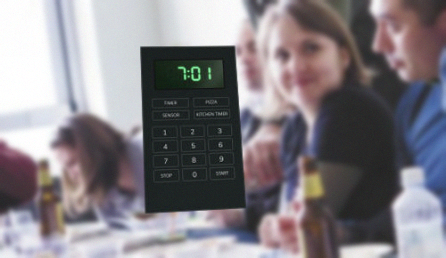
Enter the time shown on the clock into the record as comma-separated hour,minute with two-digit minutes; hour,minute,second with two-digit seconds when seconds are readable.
7,01
